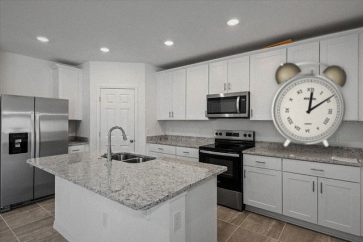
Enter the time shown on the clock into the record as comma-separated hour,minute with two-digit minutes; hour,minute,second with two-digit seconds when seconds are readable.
12,09
